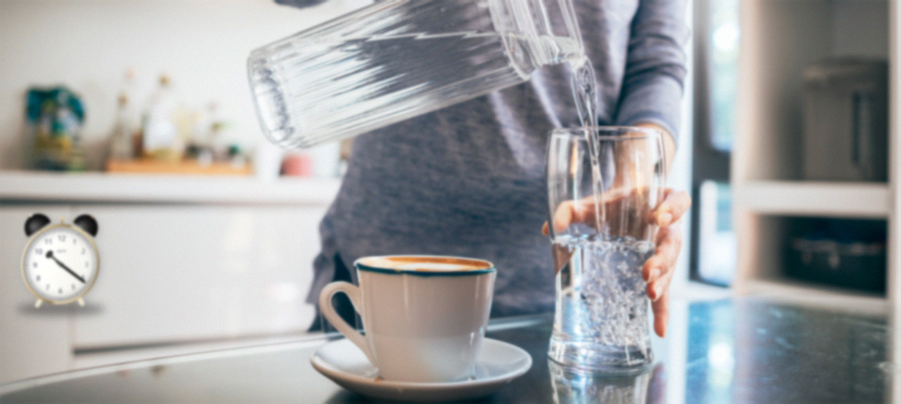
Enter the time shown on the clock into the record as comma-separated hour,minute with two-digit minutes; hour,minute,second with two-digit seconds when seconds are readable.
10,21
